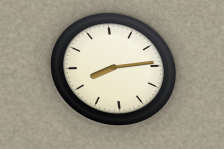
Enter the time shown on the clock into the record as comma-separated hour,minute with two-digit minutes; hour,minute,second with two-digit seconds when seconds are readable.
8,14
